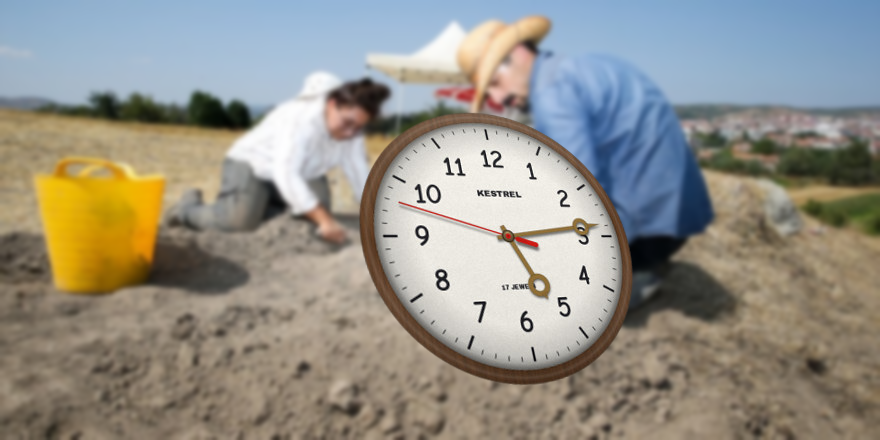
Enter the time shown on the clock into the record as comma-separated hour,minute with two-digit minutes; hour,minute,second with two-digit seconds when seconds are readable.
5,13,48
